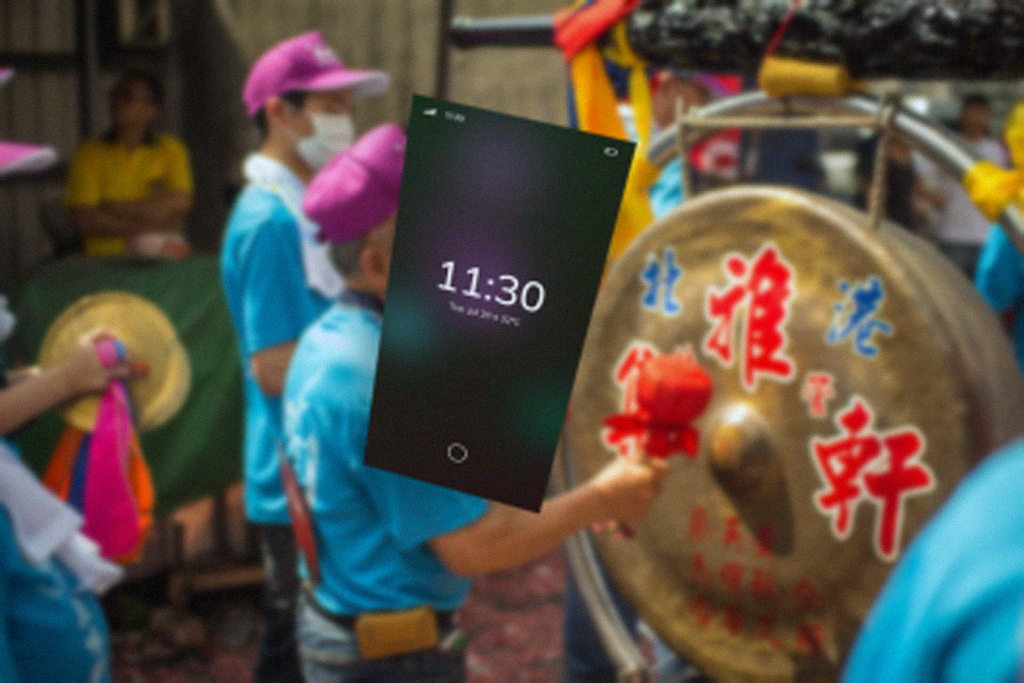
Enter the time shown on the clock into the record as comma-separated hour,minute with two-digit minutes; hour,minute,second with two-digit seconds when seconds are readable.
11,30
